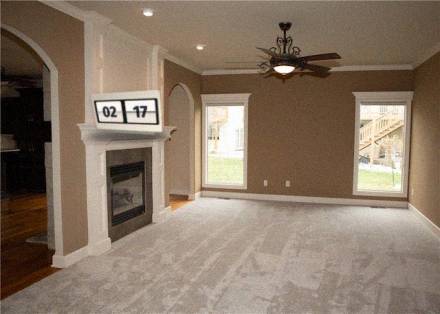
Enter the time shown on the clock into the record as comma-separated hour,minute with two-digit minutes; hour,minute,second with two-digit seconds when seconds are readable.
2,17
